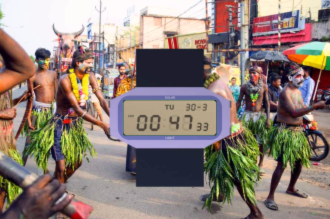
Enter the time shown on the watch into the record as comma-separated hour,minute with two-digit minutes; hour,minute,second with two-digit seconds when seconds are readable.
0,47
